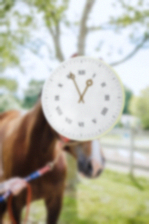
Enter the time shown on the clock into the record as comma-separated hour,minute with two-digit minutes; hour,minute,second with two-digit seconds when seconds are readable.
12,56
